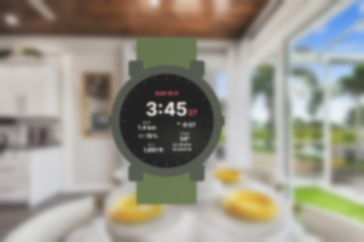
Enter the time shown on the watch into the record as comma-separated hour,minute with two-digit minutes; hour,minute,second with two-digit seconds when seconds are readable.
3,45
